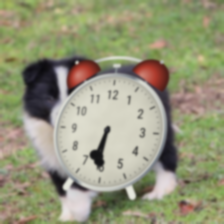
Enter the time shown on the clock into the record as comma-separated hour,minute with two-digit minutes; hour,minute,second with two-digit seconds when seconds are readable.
6,31
